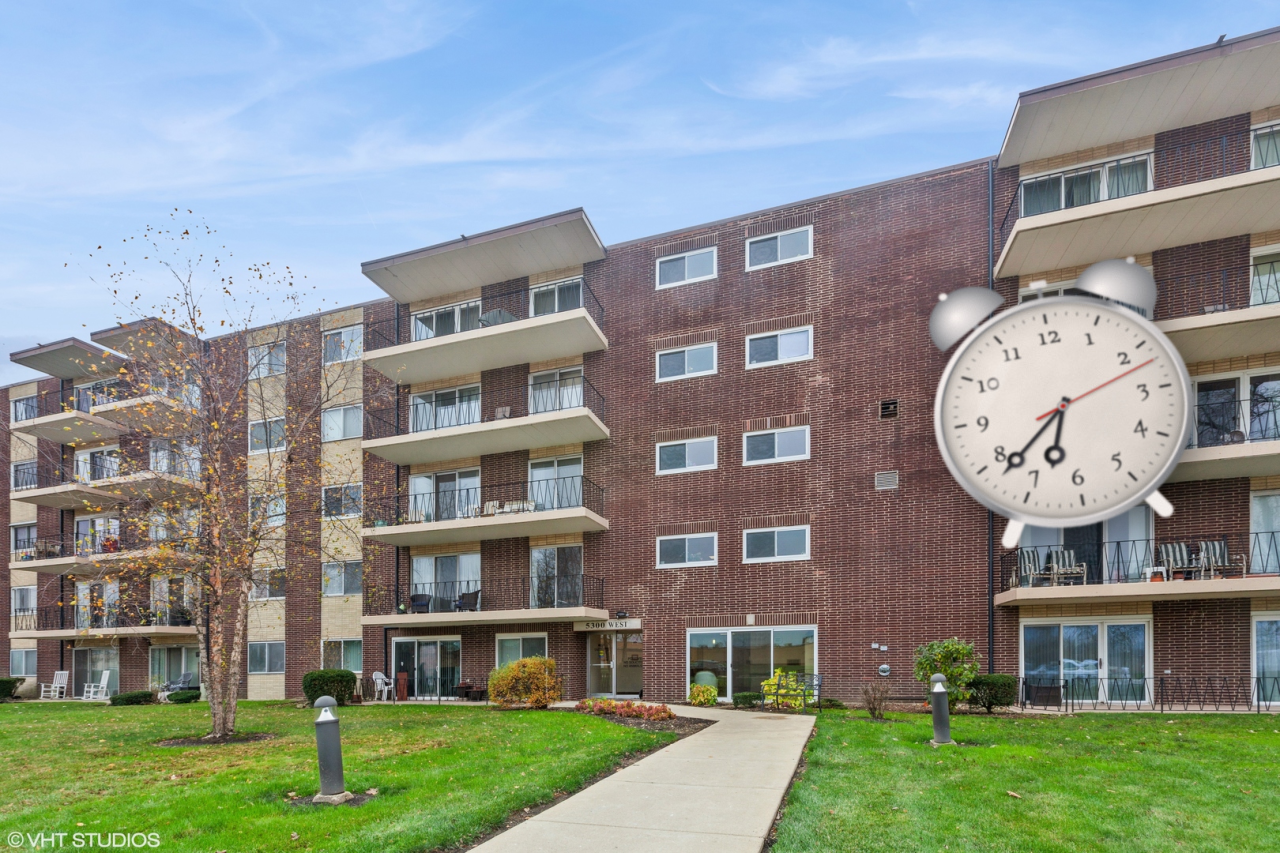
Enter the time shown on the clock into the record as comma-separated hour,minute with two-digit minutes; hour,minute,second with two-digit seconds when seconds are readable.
6,38,12
